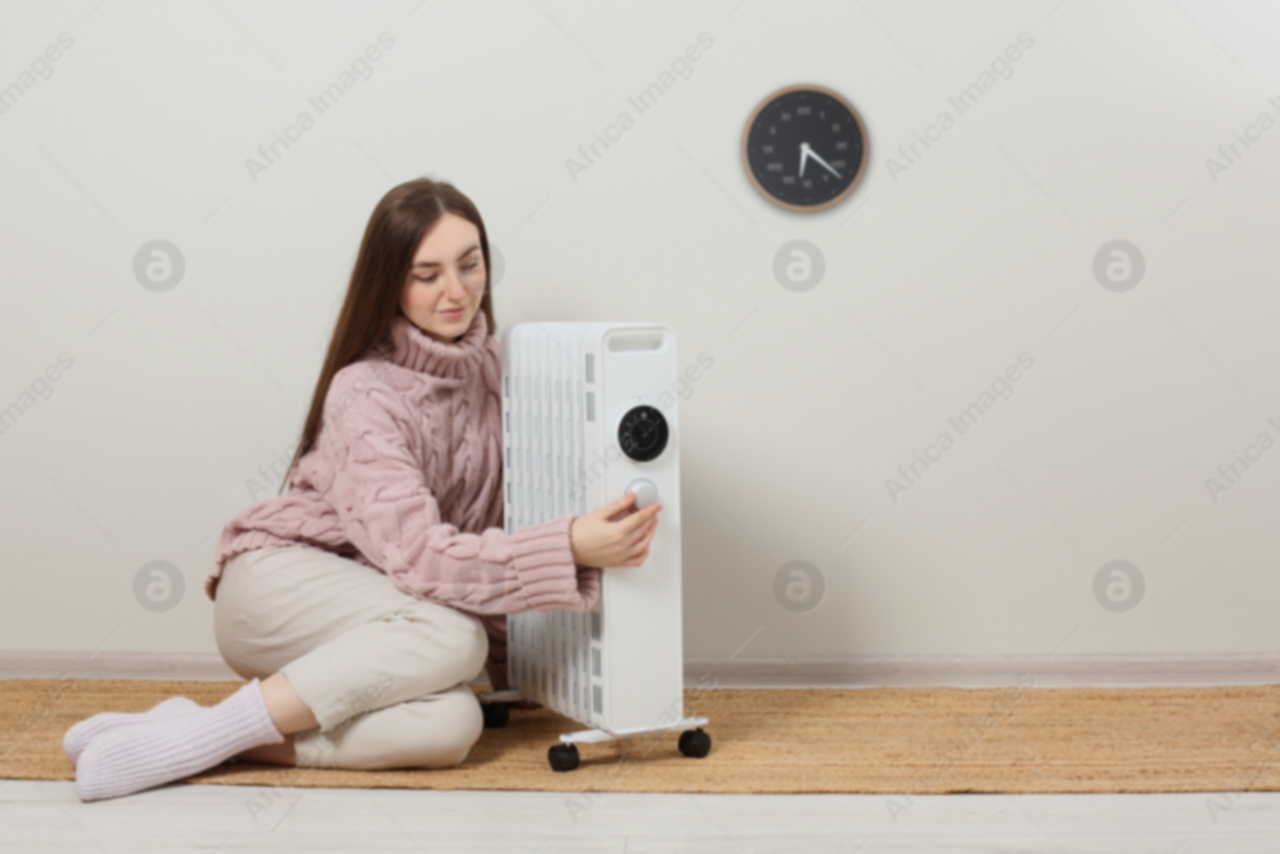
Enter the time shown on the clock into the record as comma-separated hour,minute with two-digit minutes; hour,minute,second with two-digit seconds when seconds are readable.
6,22
